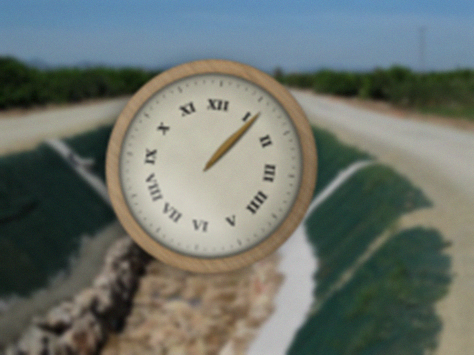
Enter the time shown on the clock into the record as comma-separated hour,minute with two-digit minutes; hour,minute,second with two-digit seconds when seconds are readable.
1,06
